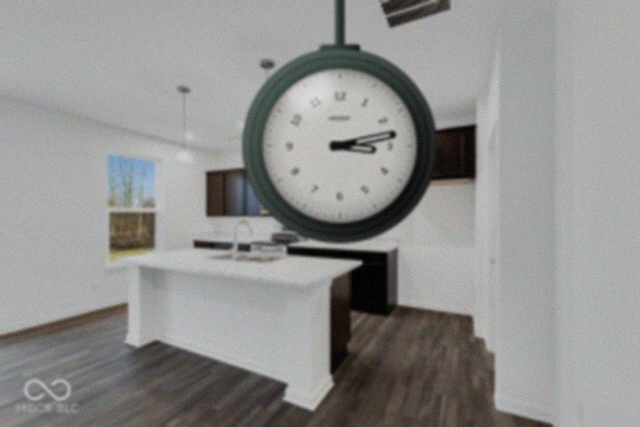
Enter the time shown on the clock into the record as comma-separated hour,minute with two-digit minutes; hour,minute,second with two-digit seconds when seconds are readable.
3,13
